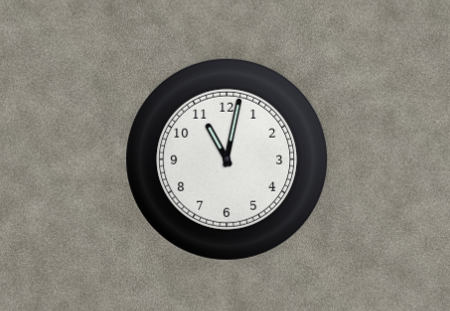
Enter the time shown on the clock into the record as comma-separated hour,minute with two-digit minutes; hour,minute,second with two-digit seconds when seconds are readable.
11,02
